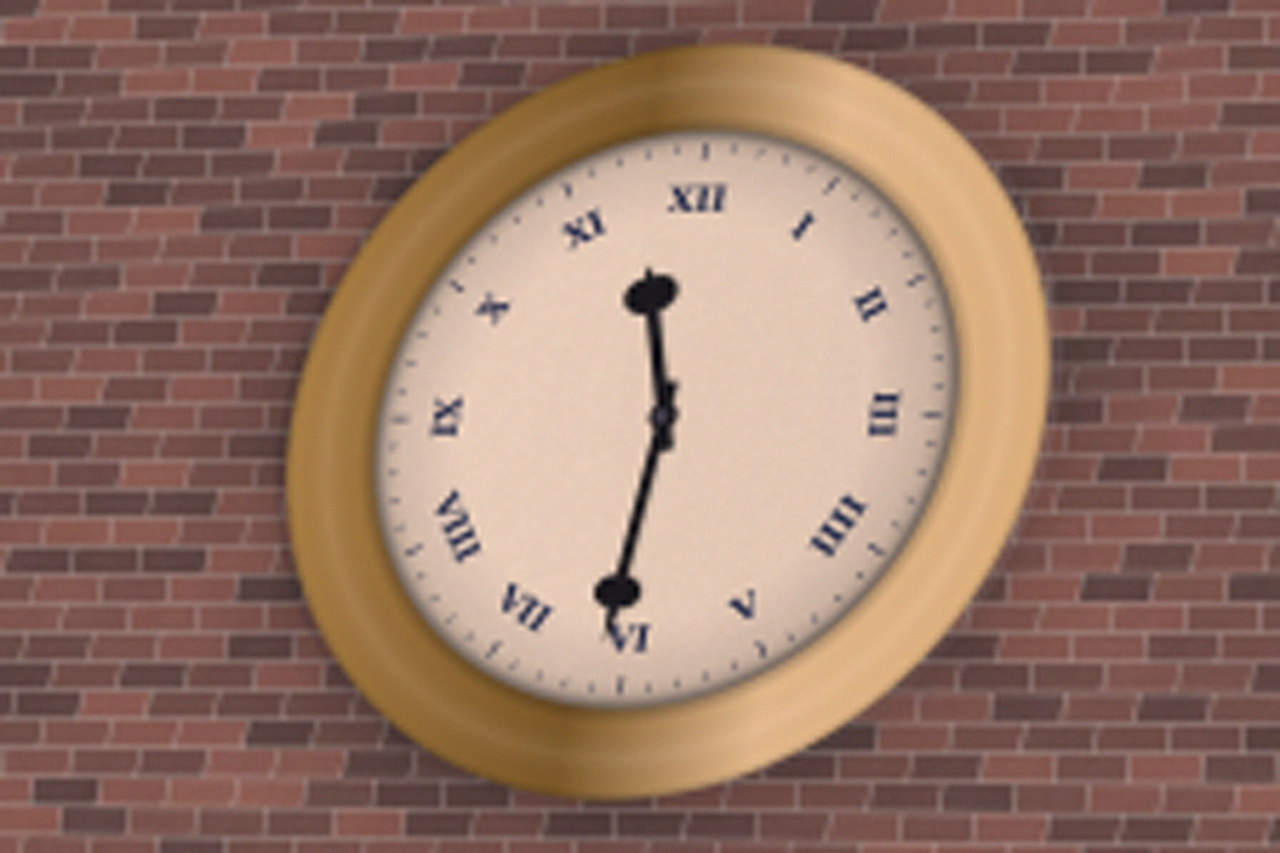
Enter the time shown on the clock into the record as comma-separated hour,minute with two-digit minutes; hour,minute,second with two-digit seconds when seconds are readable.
11,31
